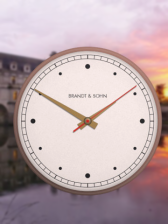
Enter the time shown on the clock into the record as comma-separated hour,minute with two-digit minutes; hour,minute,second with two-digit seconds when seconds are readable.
1,50,09
